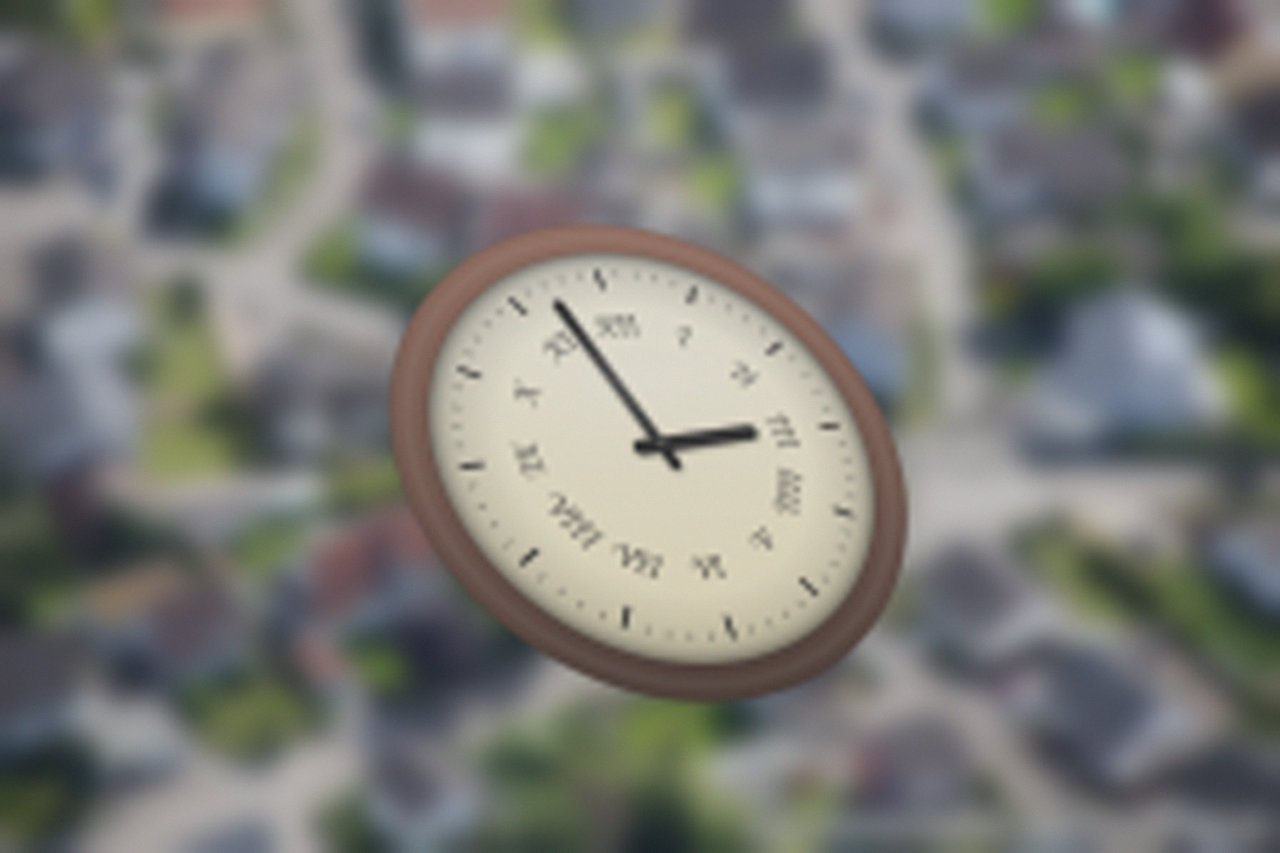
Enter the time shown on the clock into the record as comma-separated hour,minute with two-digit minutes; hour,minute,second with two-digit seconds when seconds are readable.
2,57
